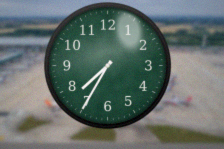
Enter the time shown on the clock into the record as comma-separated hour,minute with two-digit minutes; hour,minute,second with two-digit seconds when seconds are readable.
7,35
